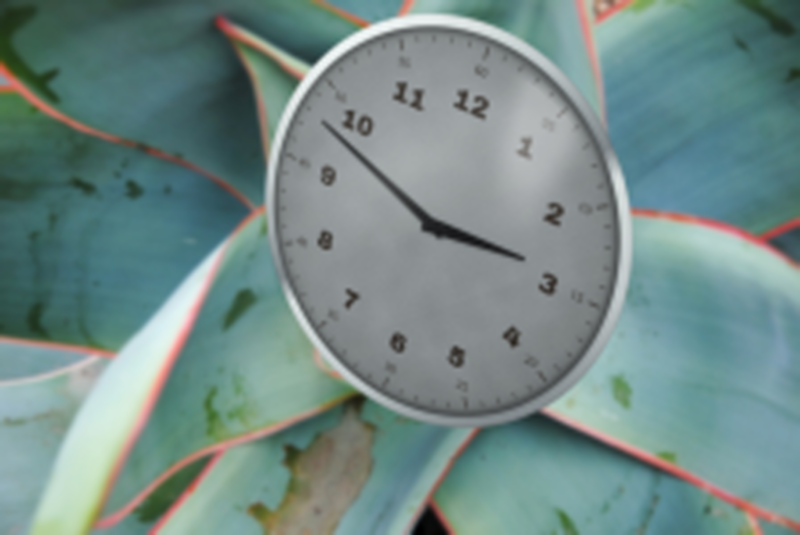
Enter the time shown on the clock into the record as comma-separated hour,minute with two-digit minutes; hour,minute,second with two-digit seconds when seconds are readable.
2,48
